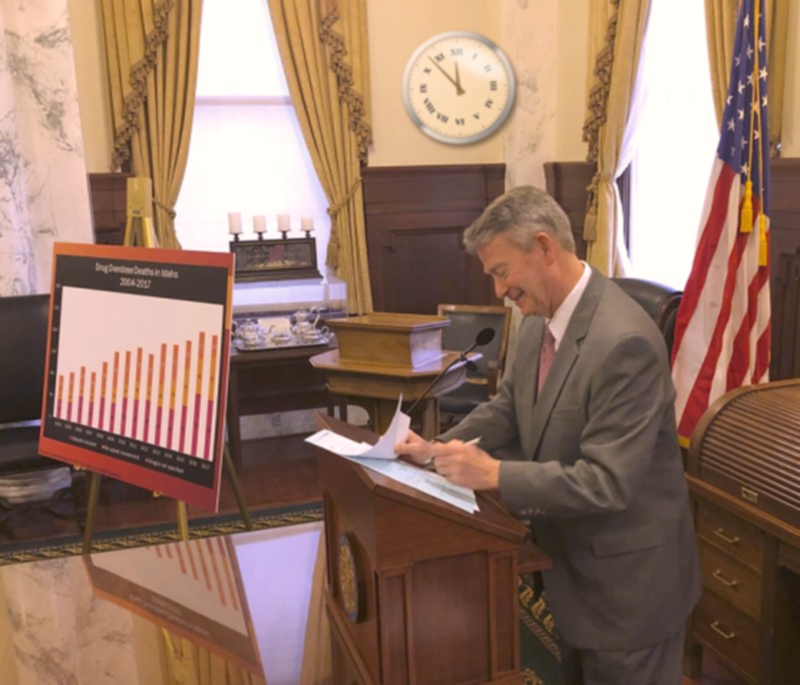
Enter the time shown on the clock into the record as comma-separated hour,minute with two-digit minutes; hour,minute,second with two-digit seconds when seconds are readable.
11,53
